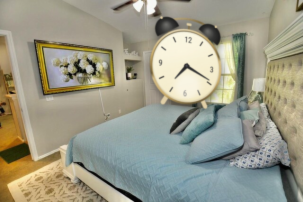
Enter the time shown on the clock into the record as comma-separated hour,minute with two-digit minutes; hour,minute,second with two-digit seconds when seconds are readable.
7,19
